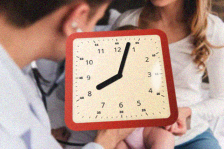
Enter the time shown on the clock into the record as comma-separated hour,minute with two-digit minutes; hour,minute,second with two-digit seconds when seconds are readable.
8,03
